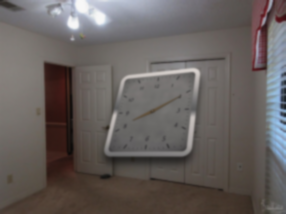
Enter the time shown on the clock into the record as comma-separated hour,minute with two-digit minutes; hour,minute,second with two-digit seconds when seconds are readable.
8,10
